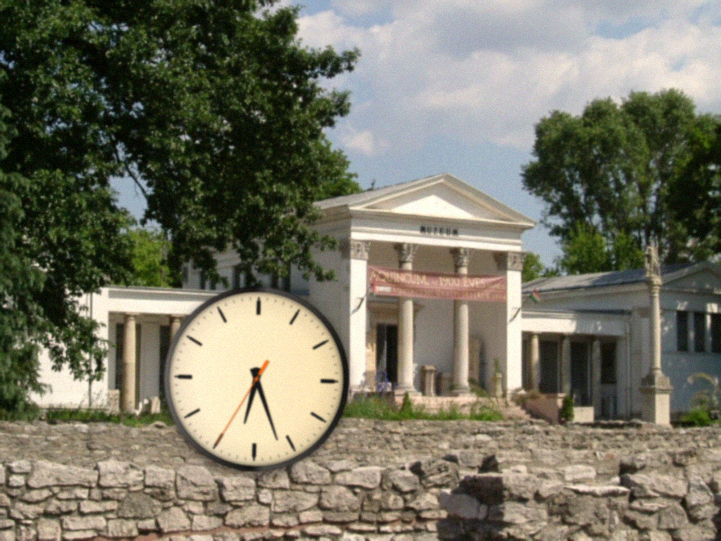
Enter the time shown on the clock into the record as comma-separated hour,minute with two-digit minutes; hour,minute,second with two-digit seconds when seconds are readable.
6,26,35
